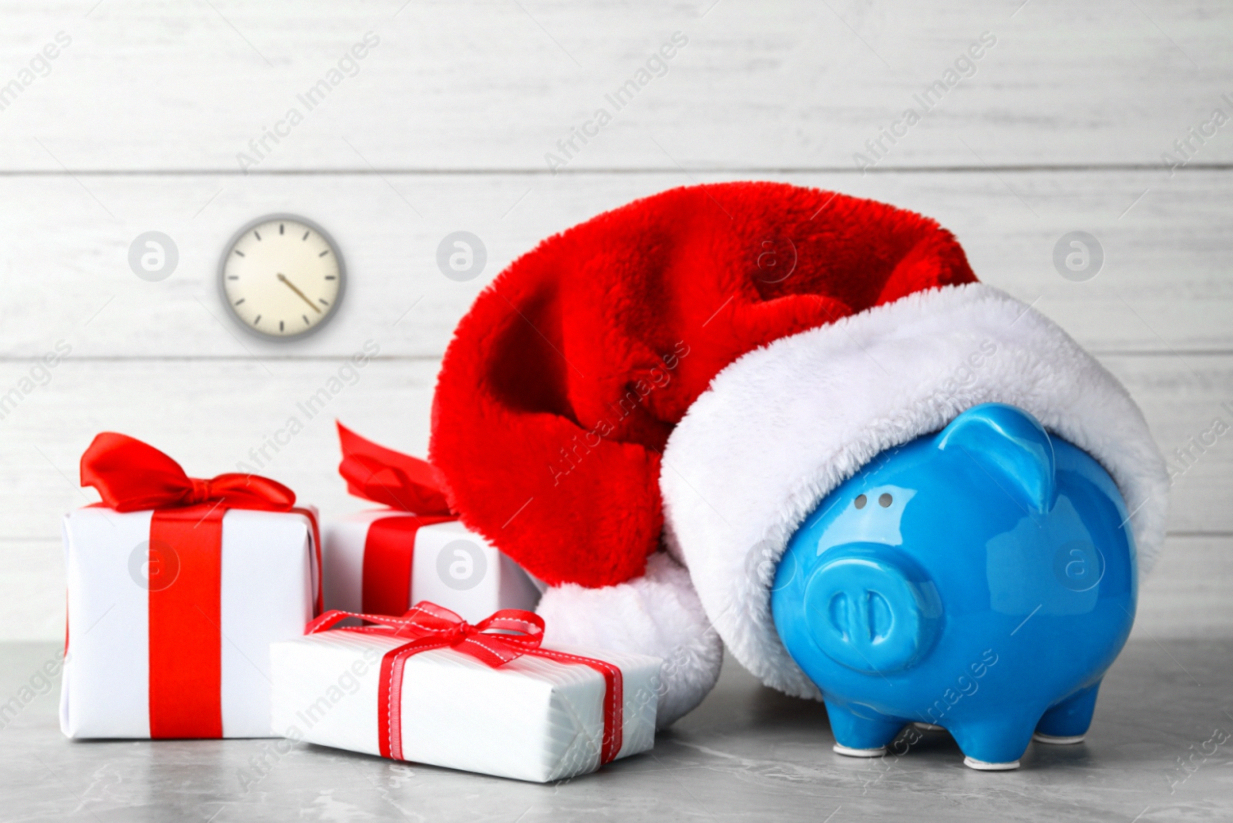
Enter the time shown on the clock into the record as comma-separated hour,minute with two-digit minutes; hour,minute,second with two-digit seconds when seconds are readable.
4,22
